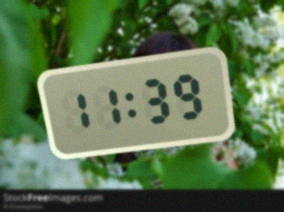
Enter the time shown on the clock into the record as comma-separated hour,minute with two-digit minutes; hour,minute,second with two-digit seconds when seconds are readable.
11,39
